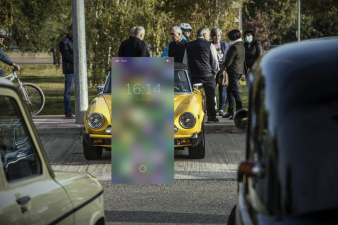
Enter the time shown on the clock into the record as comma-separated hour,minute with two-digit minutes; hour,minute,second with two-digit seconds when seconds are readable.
16,14
